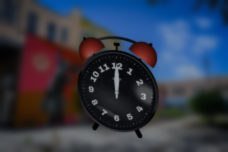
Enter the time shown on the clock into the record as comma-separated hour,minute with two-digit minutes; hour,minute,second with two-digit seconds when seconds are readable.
12,00
